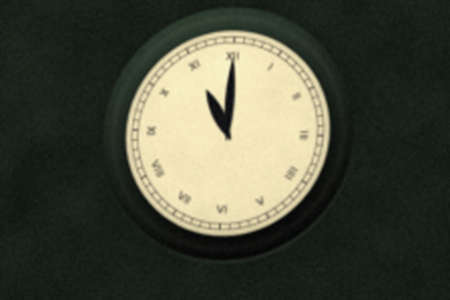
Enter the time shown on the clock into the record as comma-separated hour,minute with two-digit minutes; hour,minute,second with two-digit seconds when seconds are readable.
11,00
